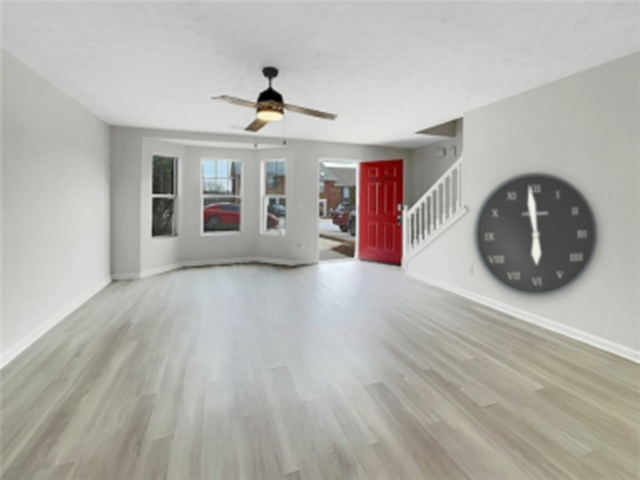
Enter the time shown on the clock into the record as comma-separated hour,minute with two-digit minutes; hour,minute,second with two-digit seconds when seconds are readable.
5,59
